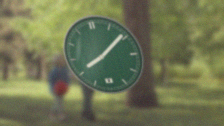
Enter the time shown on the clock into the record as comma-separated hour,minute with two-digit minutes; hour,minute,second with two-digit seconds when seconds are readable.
8,09
